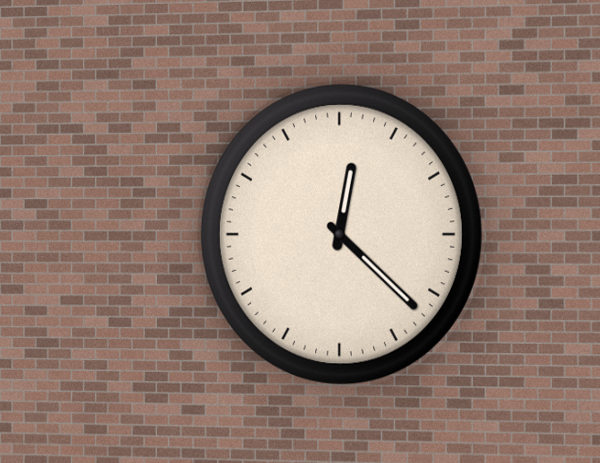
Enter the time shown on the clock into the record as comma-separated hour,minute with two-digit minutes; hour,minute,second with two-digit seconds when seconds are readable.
12,22
